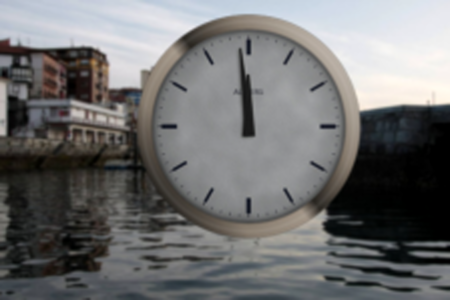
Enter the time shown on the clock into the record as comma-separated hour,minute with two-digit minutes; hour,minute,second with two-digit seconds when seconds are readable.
11,59
